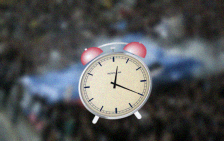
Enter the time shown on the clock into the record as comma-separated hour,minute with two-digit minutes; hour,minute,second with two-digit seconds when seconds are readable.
12,20
